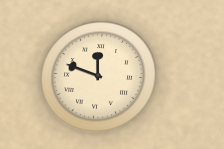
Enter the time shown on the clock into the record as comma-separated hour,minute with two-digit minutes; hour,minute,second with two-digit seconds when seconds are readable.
11,48
